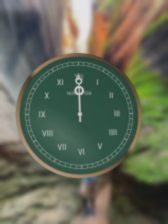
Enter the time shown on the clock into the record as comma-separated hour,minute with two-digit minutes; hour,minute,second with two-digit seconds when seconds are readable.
12,00
